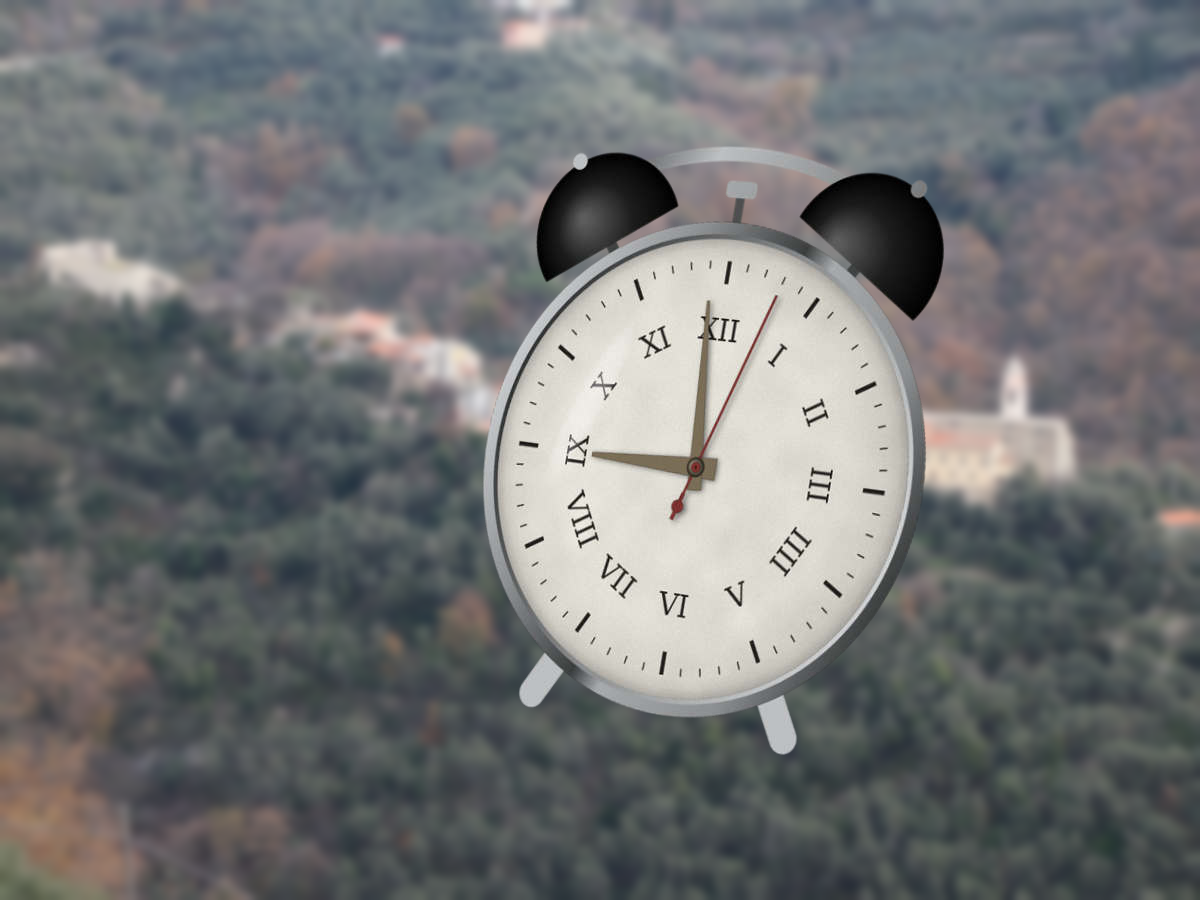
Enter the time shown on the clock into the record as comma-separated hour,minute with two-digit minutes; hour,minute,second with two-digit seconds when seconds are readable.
8,59,03
